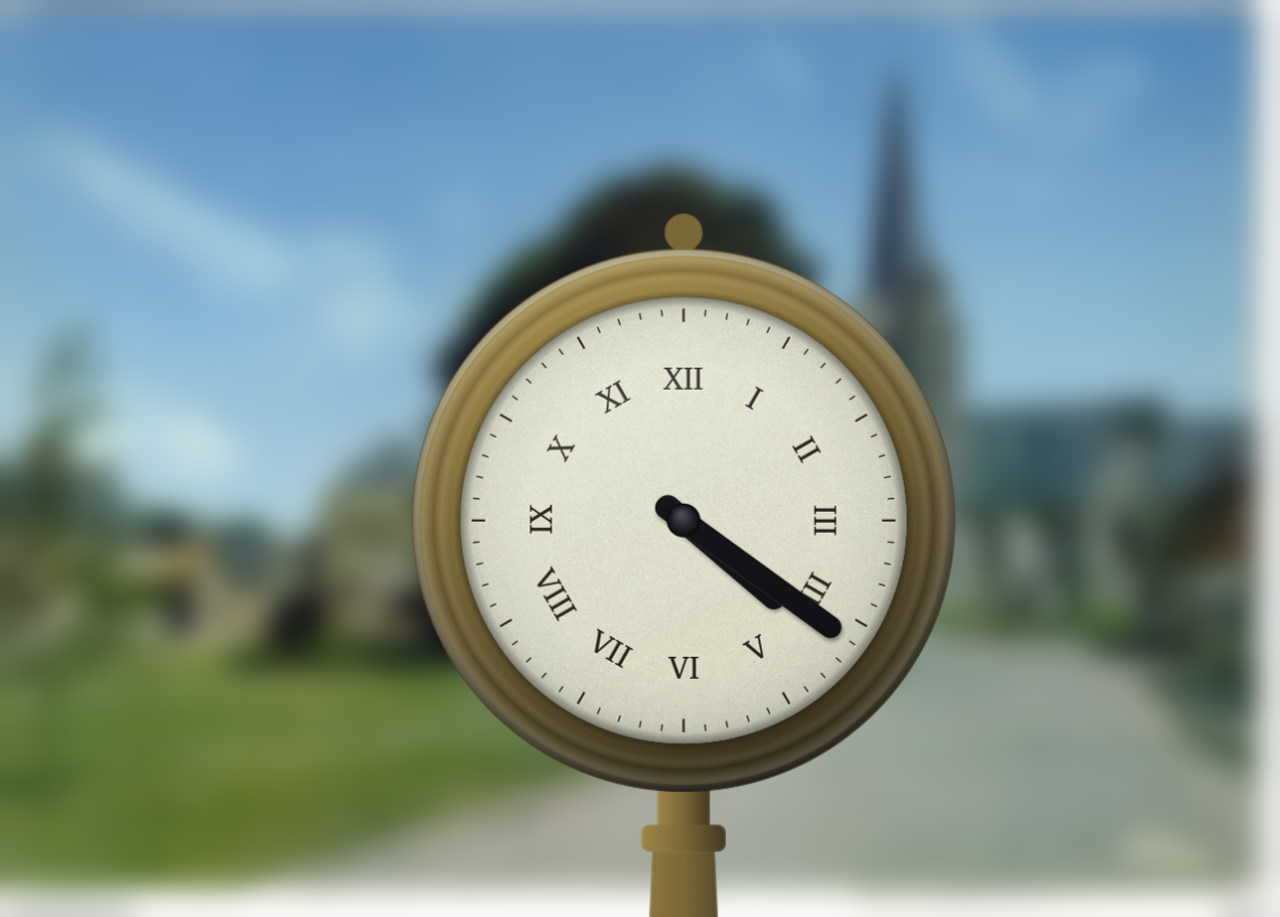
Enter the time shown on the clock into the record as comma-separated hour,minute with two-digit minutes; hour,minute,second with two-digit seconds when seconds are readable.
4,21
